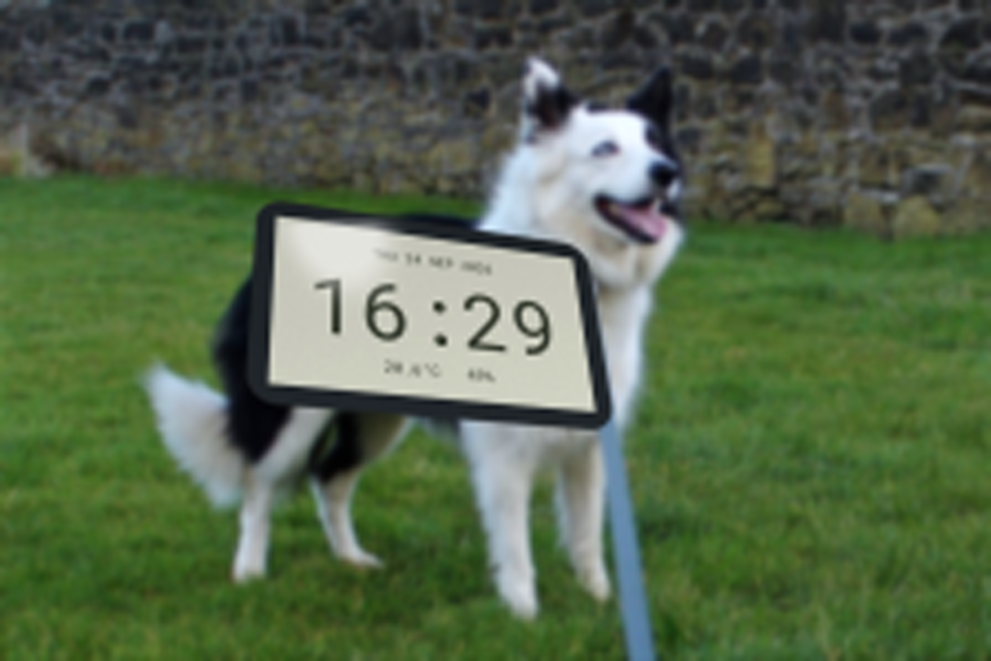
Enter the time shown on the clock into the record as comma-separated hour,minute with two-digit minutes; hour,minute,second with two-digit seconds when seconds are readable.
16,29
